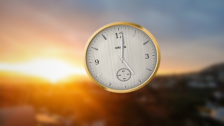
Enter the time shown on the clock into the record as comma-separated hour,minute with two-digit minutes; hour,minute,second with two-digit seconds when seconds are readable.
5,01
